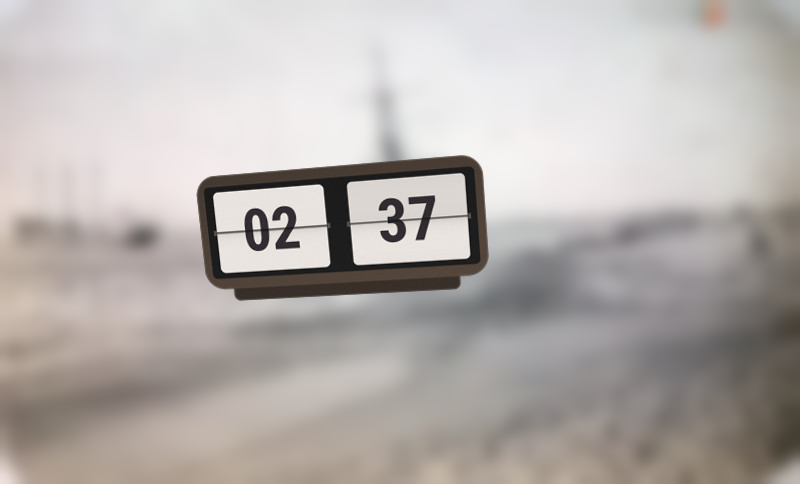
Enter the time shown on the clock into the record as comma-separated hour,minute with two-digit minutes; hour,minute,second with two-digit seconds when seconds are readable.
2,37
